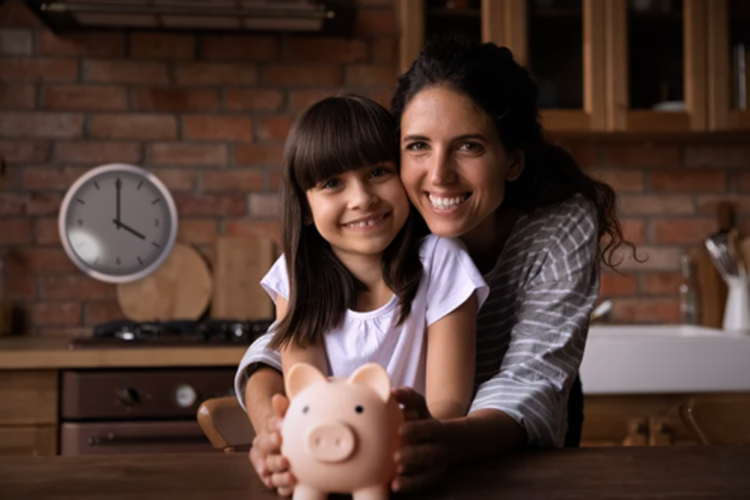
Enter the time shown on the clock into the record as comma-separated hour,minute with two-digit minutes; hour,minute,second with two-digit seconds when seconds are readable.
4,00
